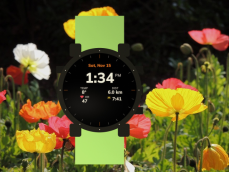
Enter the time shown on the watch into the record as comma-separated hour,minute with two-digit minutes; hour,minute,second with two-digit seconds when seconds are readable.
1,34
